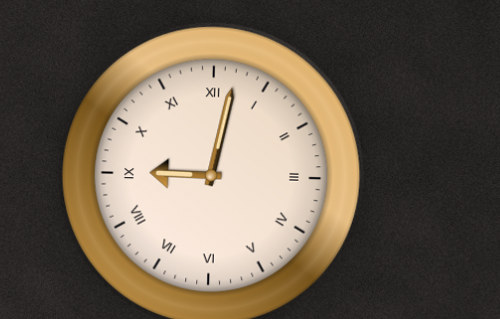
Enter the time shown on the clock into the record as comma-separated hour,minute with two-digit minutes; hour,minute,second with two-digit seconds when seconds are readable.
9,02
